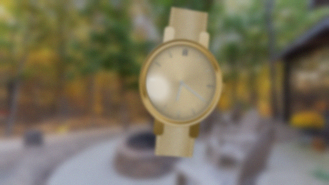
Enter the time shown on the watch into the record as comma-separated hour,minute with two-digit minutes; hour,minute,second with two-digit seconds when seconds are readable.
6,20
